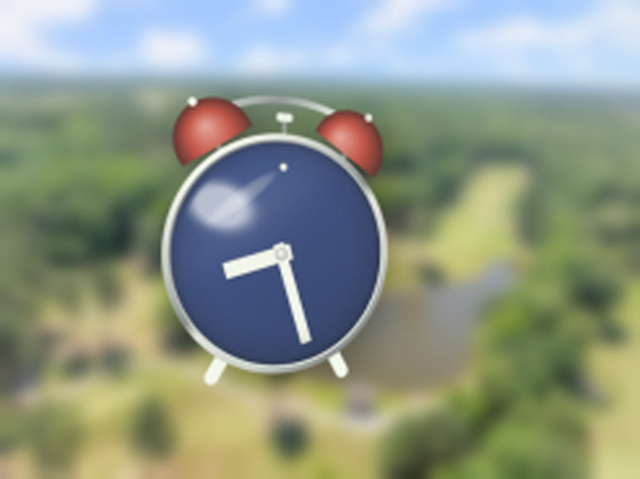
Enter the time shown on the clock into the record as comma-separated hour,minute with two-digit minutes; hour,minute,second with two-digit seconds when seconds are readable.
8,27
